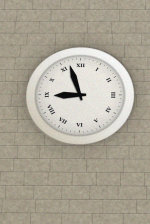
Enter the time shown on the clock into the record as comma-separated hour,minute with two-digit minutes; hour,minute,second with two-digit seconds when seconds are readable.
8,57
